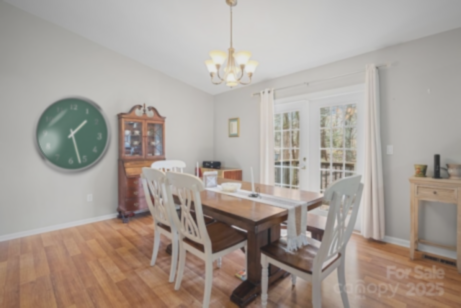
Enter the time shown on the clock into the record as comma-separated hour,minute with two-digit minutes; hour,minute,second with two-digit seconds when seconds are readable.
1,27
